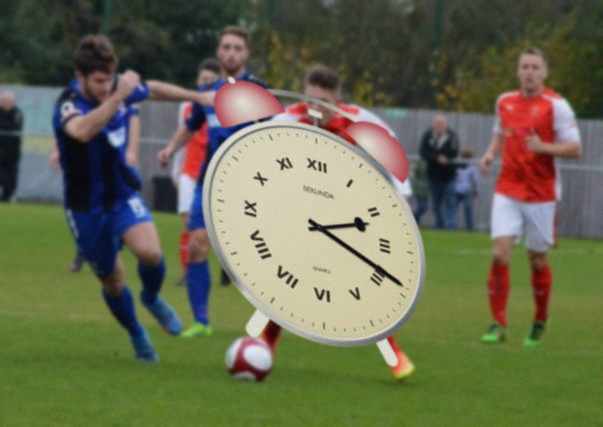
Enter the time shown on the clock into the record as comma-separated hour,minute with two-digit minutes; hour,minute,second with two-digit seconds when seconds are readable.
2,19
